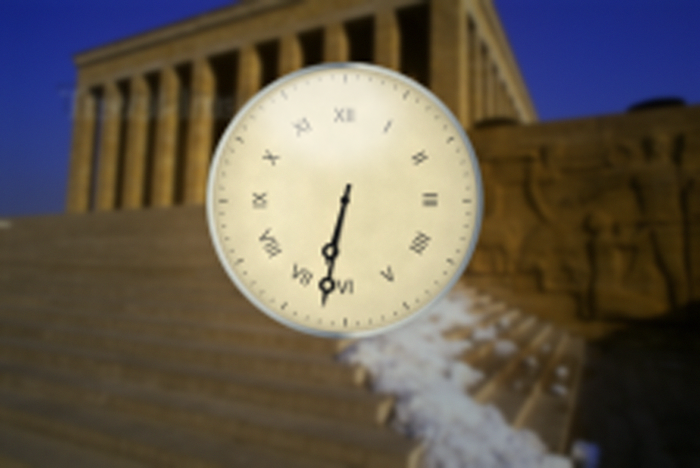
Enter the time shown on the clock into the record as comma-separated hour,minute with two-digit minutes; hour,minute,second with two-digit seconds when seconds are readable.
6,32
